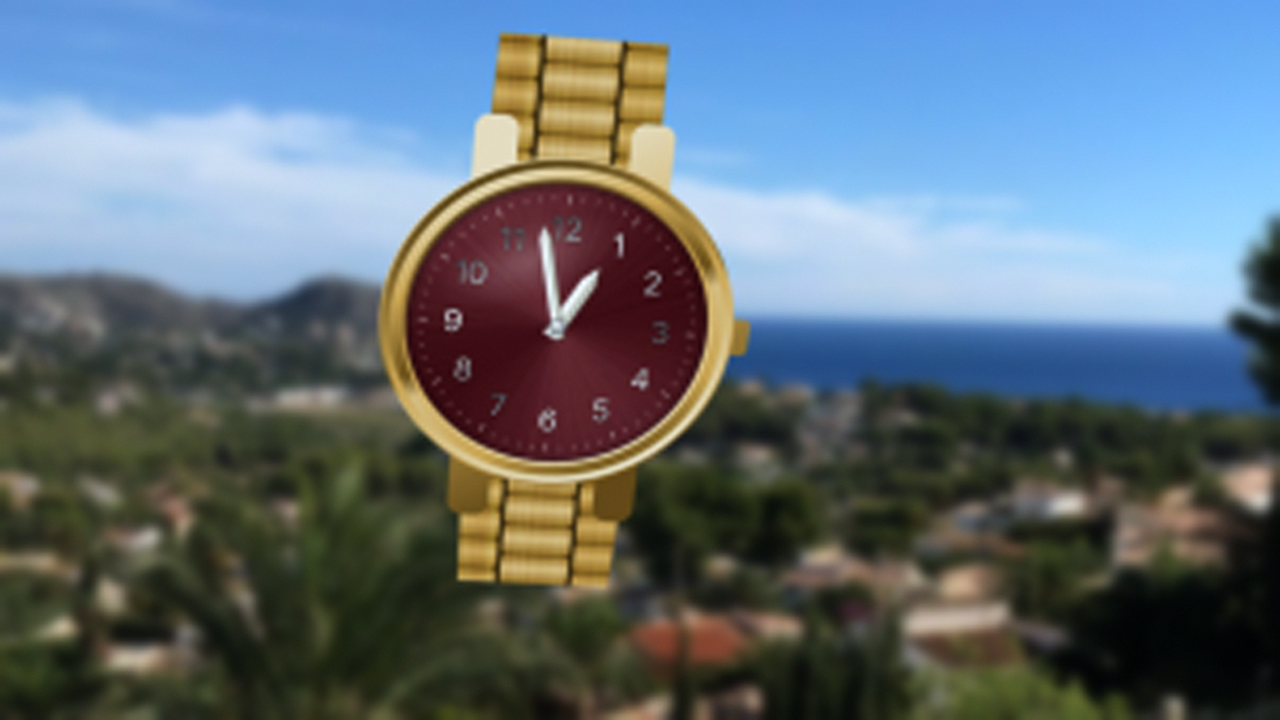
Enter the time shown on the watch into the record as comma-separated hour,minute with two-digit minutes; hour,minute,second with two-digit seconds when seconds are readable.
12,58
